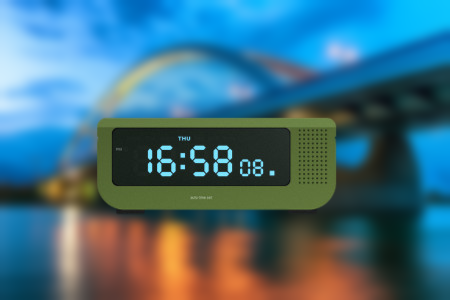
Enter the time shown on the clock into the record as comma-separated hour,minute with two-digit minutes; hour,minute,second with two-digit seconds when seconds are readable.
16,58,08
